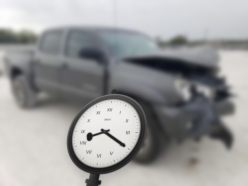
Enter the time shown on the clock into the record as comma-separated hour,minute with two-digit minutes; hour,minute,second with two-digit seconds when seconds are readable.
8,20
